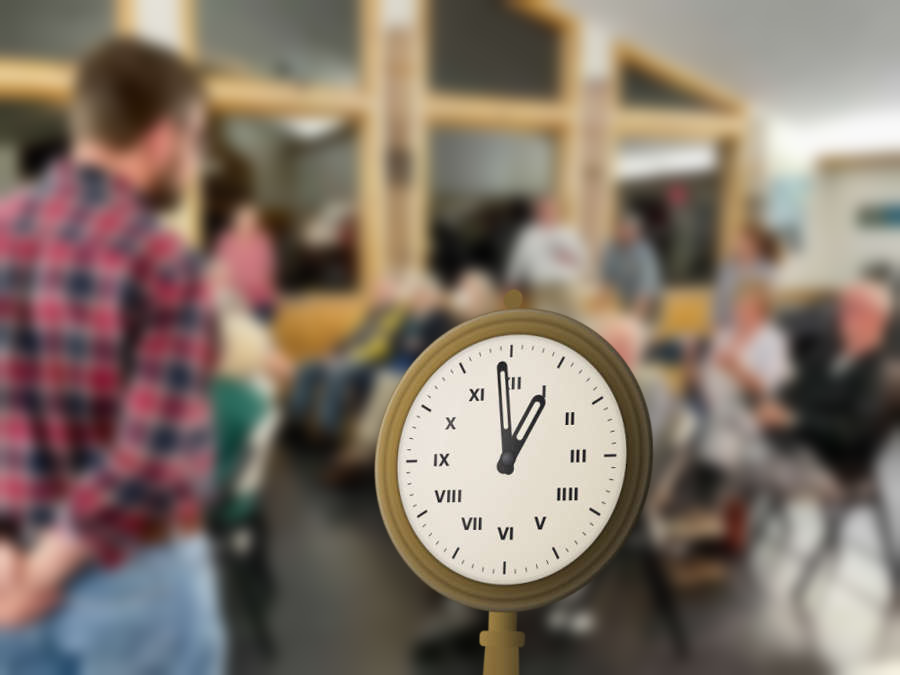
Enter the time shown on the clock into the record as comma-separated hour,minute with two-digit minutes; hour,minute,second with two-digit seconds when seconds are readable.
12,59
